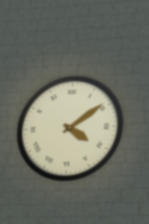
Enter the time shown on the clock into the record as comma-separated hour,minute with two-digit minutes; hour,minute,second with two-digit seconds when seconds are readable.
4,09
